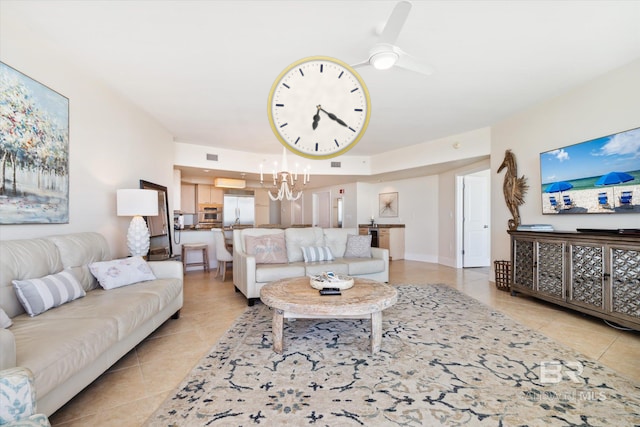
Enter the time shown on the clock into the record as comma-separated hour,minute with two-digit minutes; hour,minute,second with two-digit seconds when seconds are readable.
6,20
